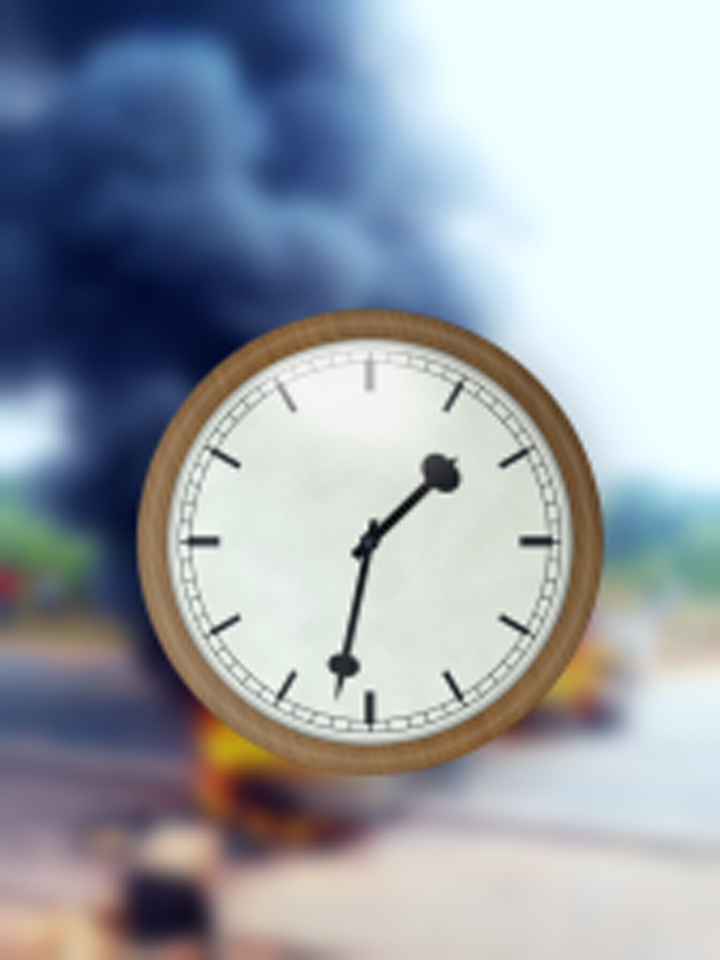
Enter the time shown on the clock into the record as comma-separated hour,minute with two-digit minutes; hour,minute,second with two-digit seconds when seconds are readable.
1,32
